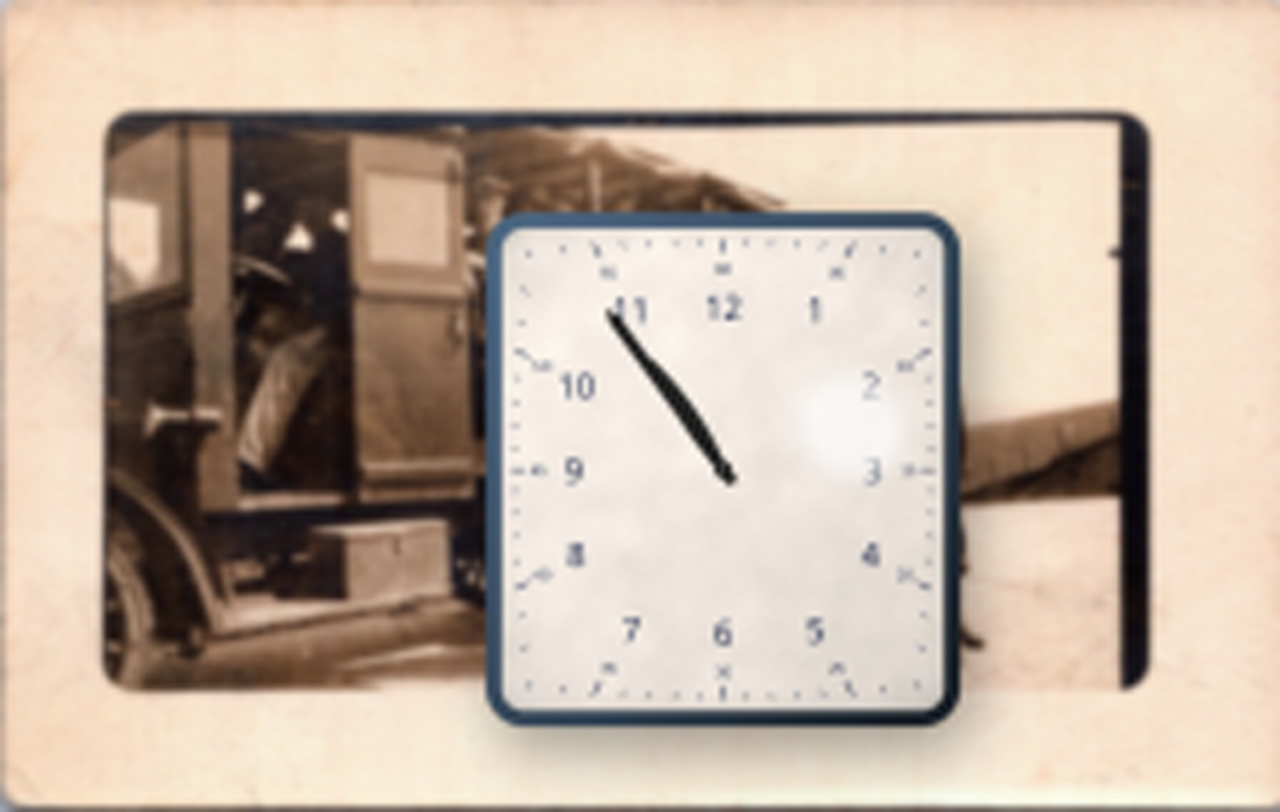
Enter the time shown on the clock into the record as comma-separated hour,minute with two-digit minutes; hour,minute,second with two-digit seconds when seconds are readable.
10,54
